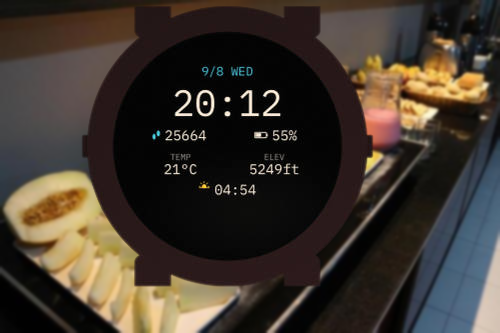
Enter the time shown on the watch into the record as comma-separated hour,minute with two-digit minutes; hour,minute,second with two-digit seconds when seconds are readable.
20,12
